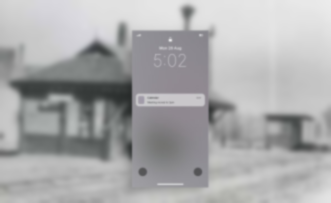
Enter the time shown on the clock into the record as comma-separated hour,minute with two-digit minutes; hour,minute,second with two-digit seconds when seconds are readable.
5,02
